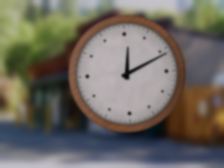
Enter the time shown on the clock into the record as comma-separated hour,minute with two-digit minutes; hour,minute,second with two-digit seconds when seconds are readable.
12,11
